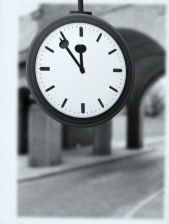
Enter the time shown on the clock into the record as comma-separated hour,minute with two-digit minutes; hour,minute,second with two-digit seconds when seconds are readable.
11,54
